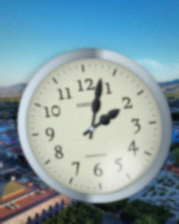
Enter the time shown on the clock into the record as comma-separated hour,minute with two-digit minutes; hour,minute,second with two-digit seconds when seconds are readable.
2,03
